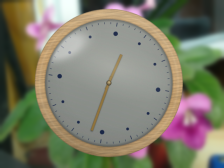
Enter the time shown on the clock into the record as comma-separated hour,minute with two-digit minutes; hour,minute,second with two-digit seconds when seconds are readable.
12,32
